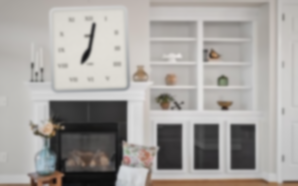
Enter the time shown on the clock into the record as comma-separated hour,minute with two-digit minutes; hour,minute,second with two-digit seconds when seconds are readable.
7,02
